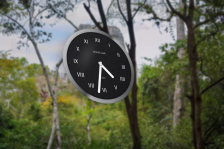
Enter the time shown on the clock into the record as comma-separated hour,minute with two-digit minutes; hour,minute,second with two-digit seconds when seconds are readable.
4,32
